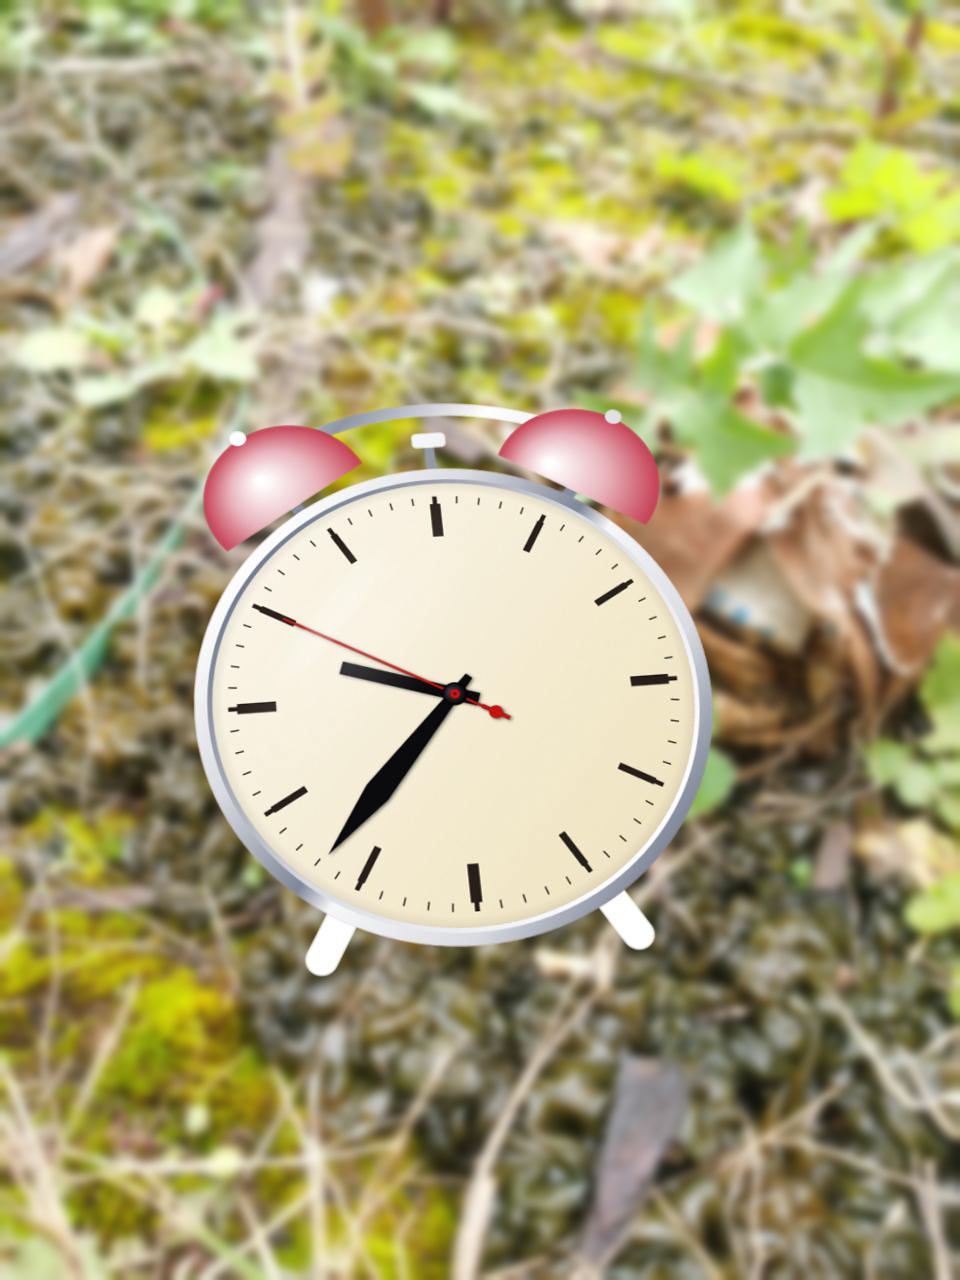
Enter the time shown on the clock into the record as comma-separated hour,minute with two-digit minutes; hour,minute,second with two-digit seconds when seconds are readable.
9,36,50
